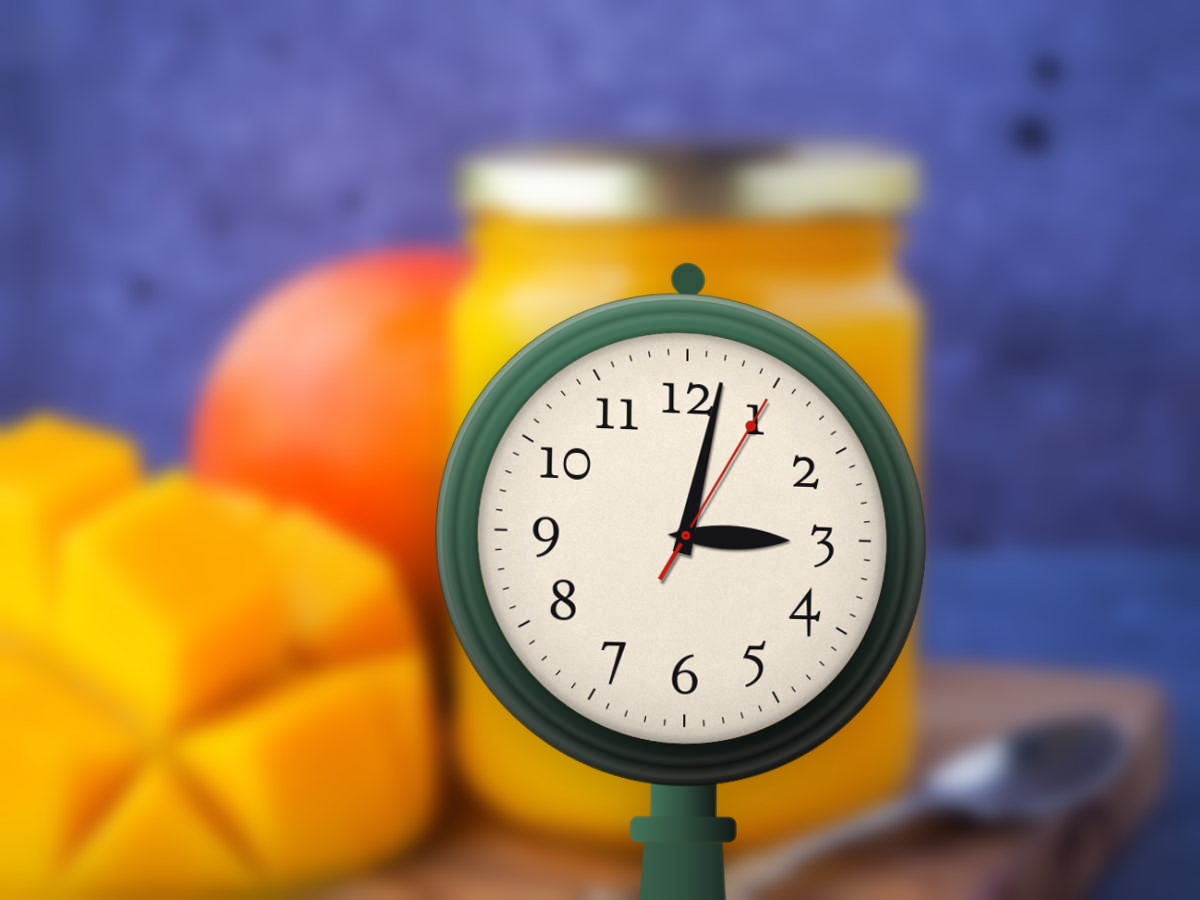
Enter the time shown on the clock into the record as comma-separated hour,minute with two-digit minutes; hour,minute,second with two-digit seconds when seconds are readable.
3,02,05
